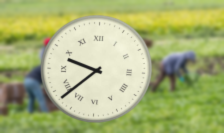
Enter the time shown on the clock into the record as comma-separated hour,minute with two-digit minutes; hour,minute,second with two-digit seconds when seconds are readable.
9,38
